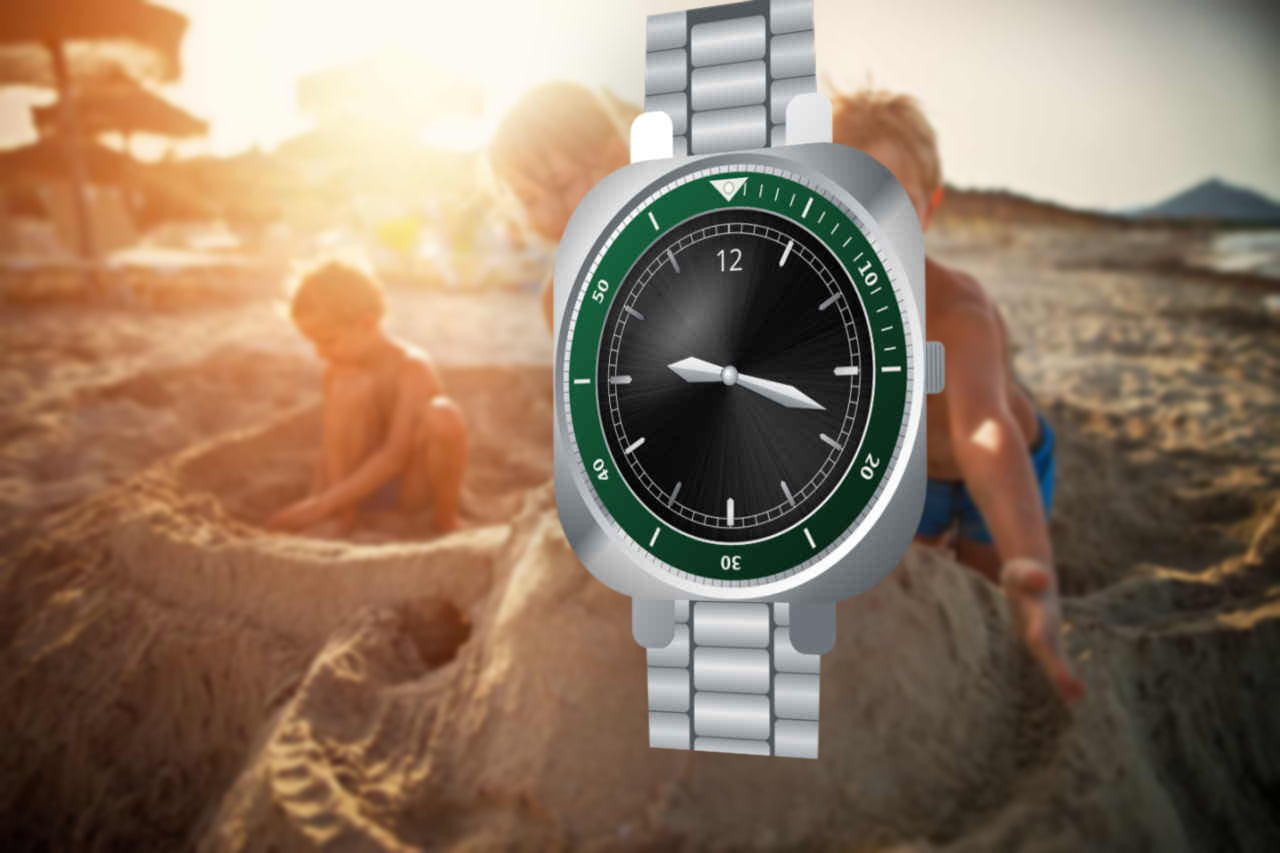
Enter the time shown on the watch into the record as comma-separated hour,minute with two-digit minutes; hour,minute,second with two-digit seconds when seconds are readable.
9,18
